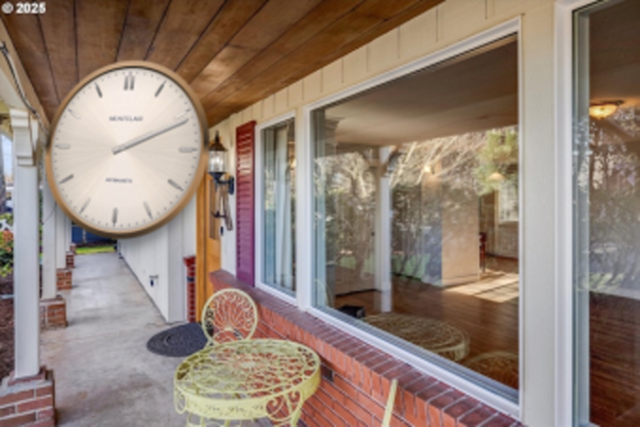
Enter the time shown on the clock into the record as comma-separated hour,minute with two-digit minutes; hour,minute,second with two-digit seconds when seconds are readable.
2,11
